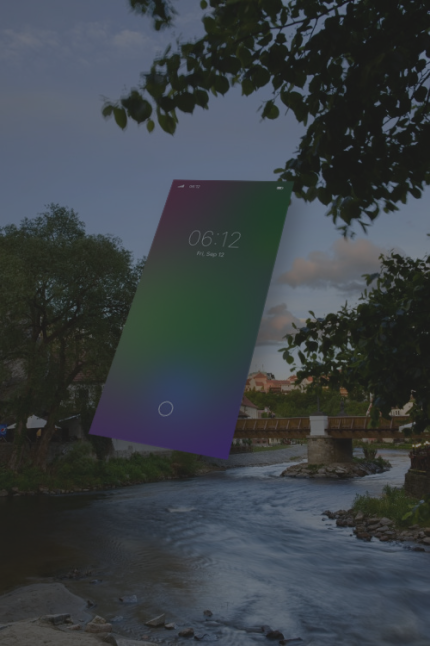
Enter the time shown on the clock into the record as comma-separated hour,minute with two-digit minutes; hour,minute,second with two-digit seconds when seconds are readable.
6,12
